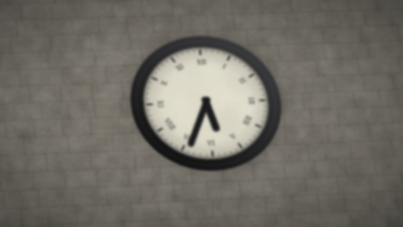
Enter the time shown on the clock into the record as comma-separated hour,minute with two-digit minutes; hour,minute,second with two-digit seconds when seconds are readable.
5,34
